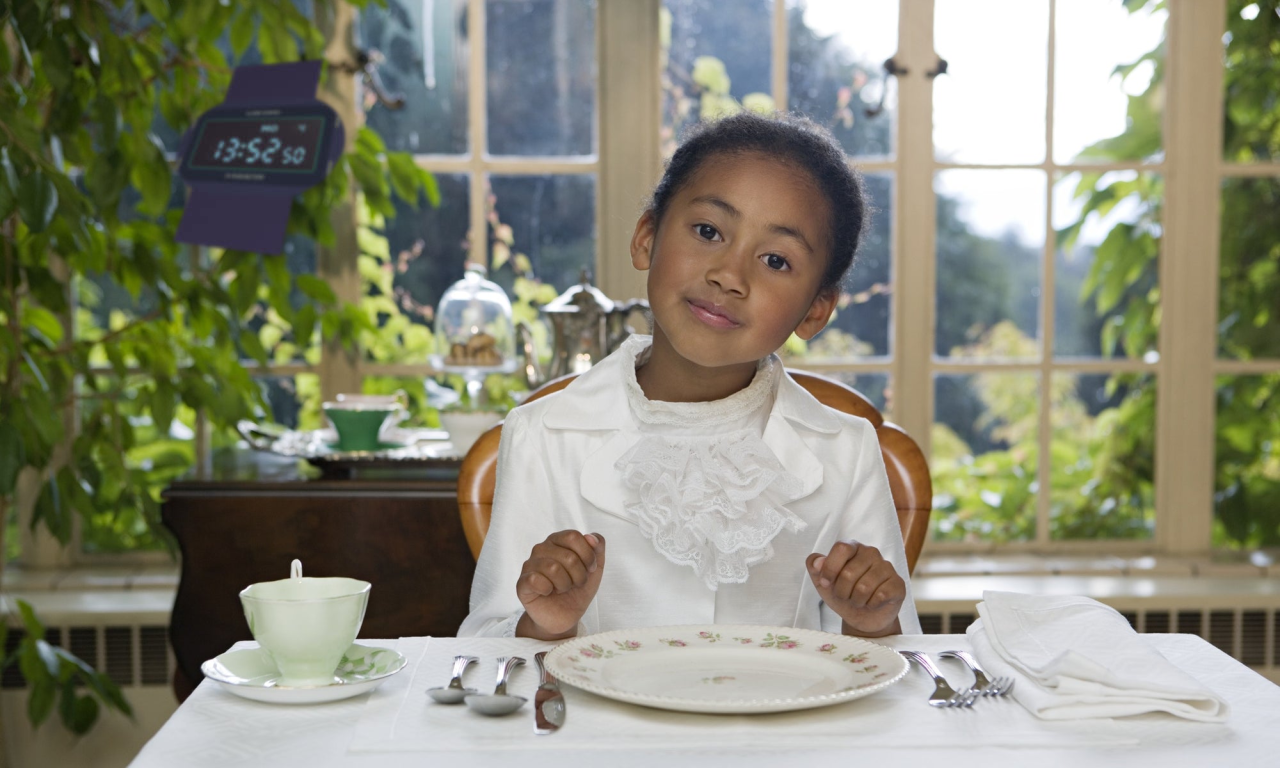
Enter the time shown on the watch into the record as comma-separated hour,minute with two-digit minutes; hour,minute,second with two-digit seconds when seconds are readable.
13,52,50
